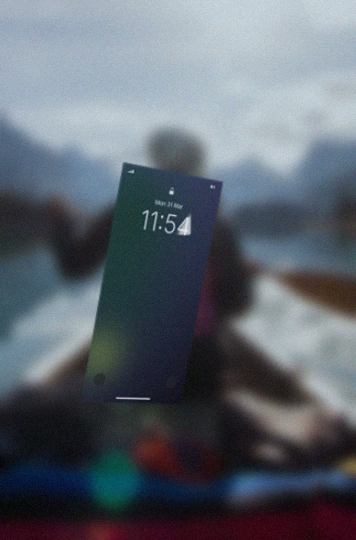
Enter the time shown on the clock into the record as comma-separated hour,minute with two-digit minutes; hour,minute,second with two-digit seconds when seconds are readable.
11,54
